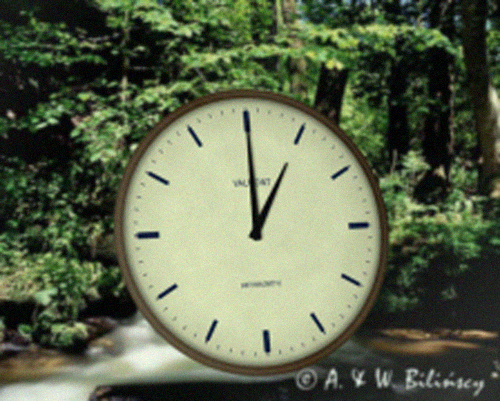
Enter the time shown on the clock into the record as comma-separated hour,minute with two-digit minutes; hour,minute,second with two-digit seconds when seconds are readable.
1,00
